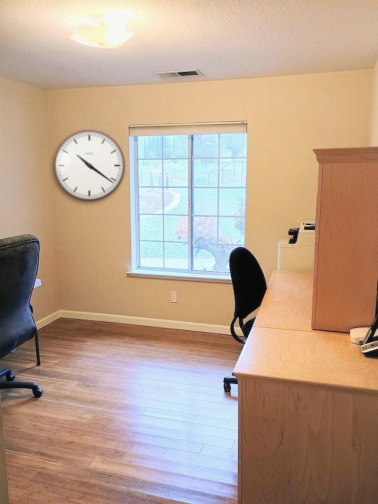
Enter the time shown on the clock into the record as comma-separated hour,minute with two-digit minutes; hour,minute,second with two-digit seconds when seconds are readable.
10,21
